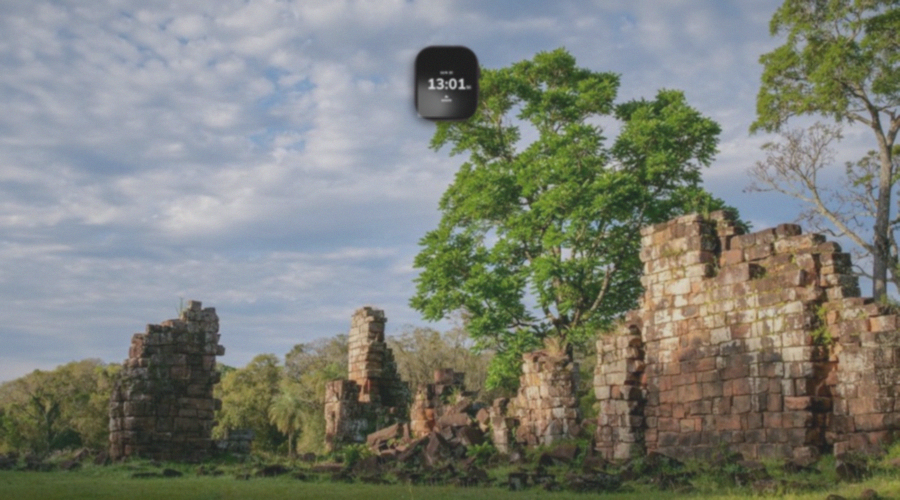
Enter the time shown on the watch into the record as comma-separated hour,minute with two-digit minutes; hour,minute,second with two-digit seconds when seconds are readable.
13,01
